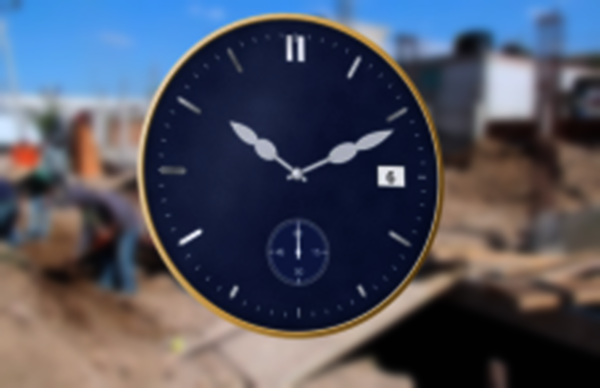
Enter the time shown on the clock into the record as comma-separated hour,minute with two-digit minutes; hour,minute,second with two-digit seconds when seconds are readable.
10,11
